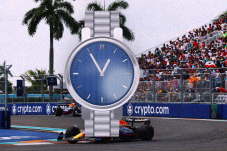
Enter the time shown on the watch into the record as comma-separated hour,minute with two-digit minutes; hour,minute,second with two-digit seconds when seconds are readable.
12,55
